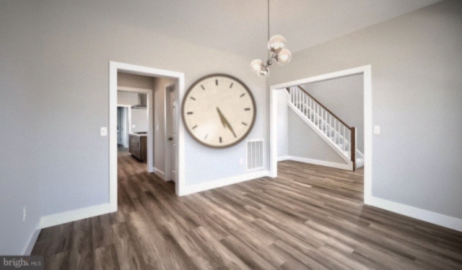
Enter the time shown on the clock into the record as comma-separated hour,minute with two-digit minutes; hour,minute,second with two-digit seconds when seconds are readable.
5,25
